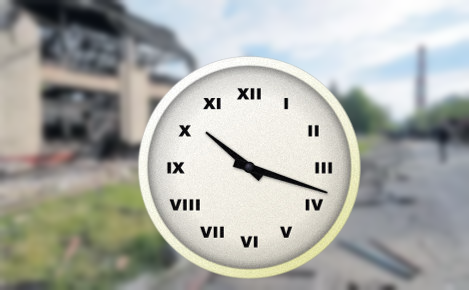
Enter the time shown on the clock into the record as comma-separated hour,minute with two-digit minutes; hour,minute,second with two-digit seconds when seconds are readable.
10,18
